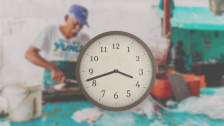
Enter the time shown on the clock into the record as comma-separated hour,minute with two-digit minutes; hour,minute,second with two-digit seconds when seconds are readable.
3,42
